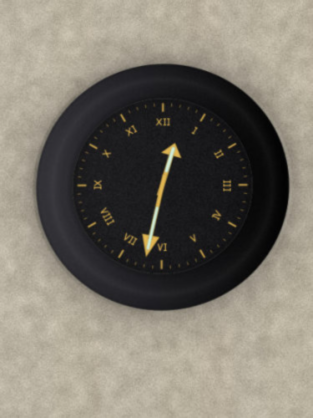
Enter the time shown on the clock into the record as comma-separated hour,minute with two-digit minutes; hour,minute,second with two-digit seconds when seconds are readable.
12,32
